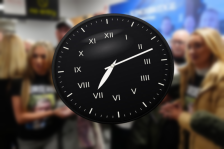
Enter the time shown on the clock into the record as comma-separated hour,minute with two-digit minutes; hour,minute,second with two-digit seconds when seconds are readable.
7,12
